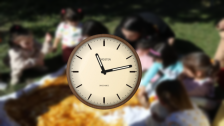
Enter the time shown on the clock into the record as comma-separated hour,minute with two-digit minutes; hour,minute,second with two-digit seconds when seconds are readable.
11,13
